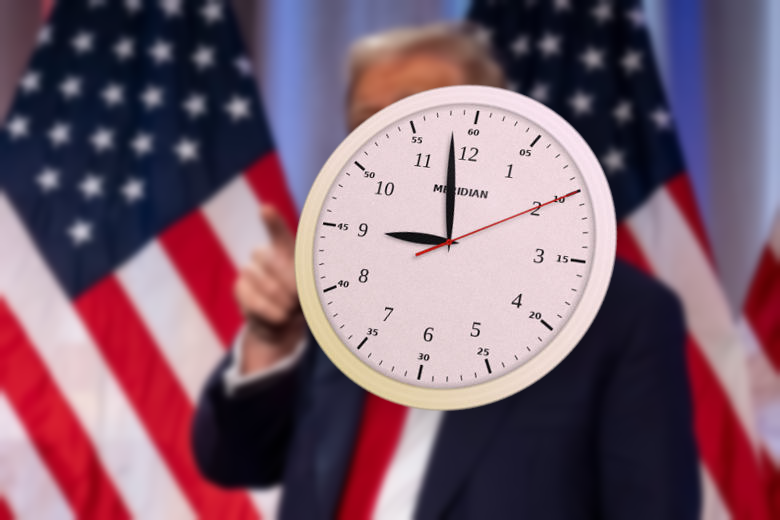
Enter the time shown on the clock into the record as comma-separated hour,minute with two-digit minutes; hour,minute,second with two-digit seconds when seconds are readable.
8,58,10
